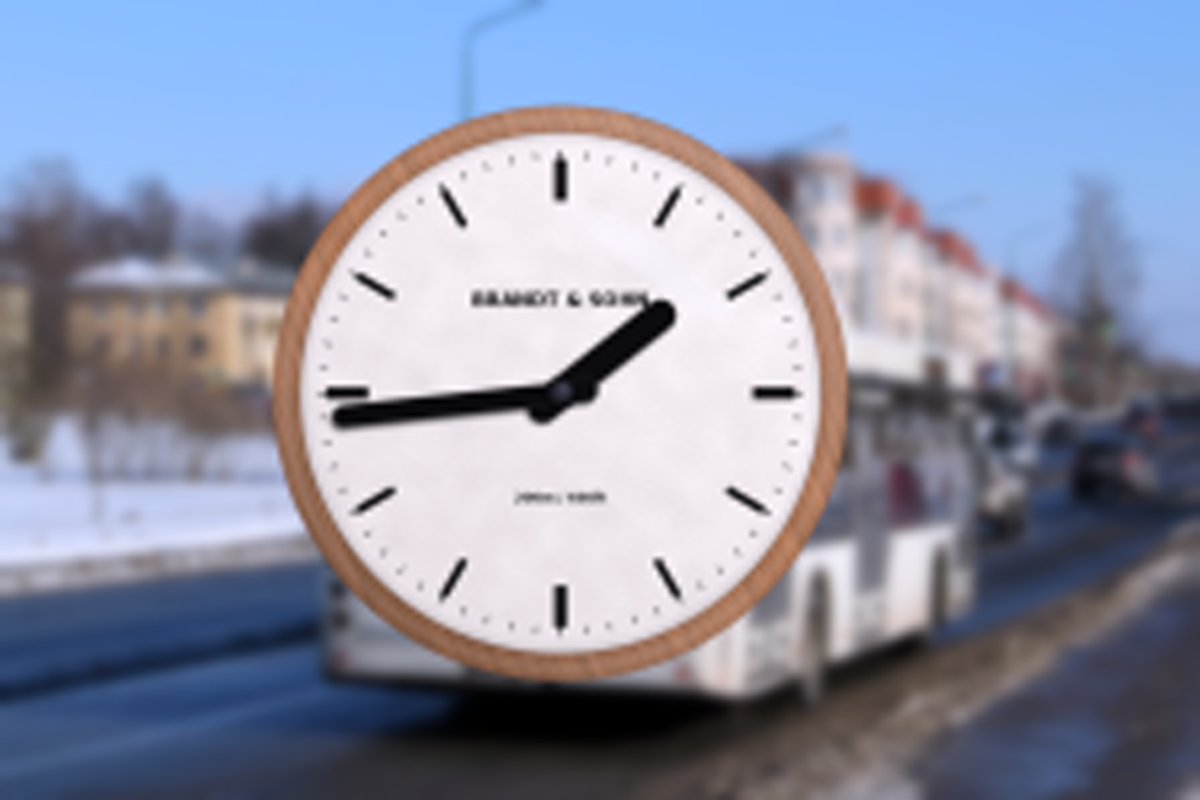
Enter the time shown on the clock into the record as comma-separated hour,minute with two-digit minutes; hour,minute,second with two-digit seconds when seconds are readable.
1,44
